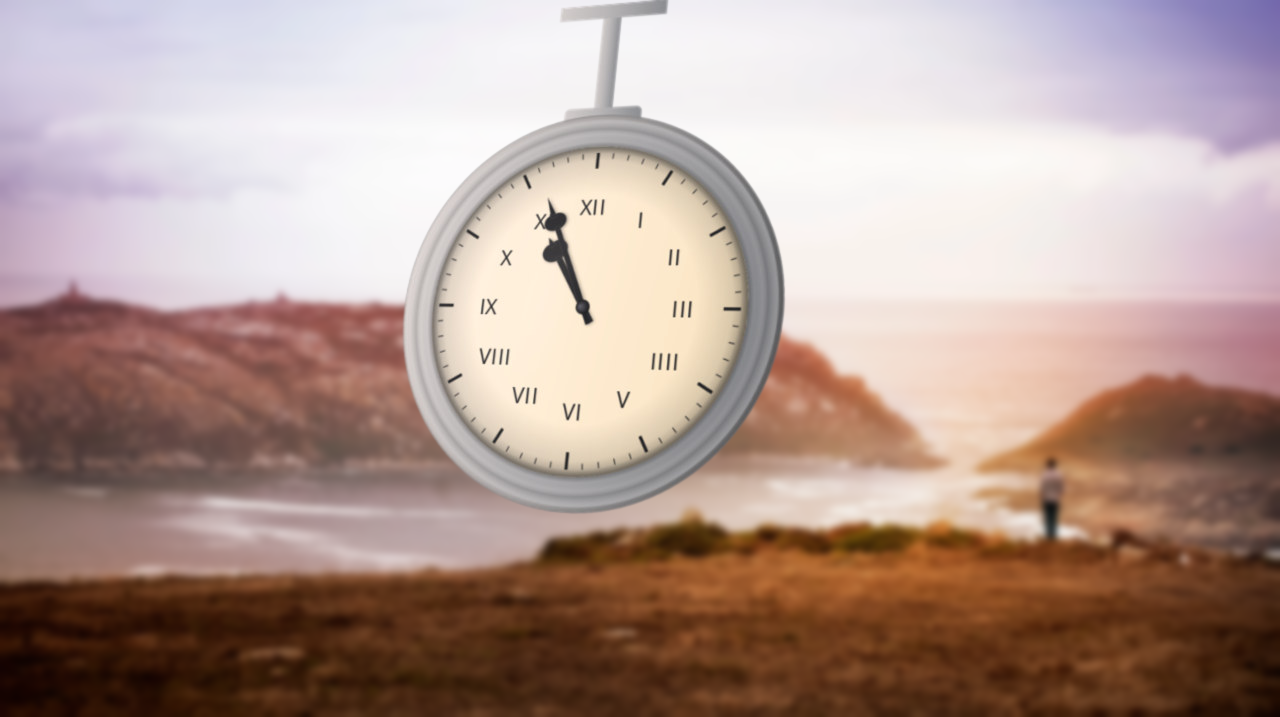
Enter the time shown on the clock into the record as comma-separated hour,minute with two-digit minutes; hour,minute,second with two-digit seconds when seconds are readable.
10,56
